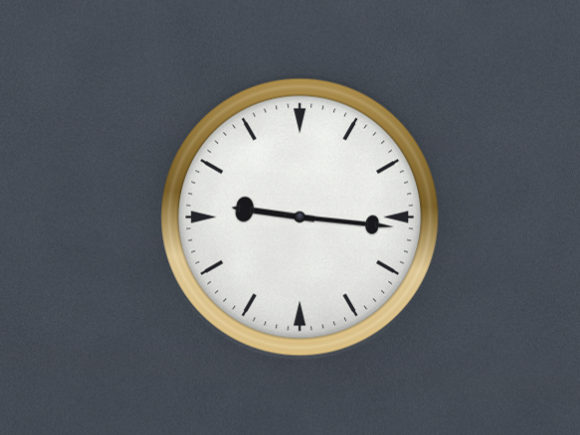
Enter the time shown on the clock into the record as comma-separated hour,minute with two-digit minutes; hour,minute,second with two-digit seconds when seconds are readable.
9,16
